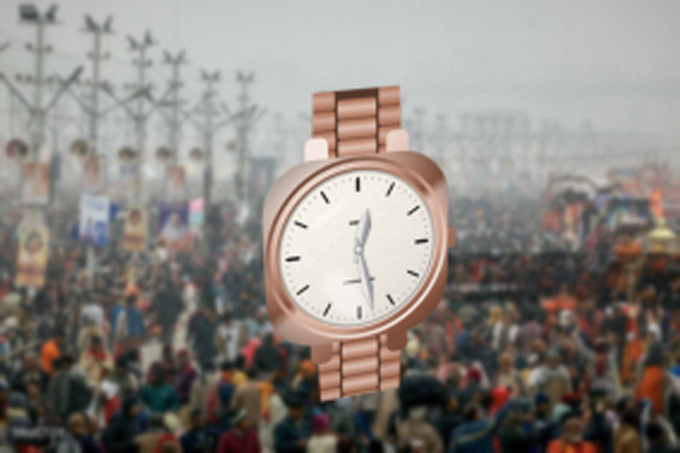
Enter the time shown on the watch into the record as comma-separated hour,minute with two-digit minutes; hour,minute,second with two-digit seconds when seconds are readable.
12,28
